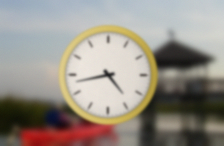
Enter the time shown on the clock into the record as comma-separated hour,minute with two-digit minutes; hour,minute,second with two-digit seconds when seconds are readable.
4,43
